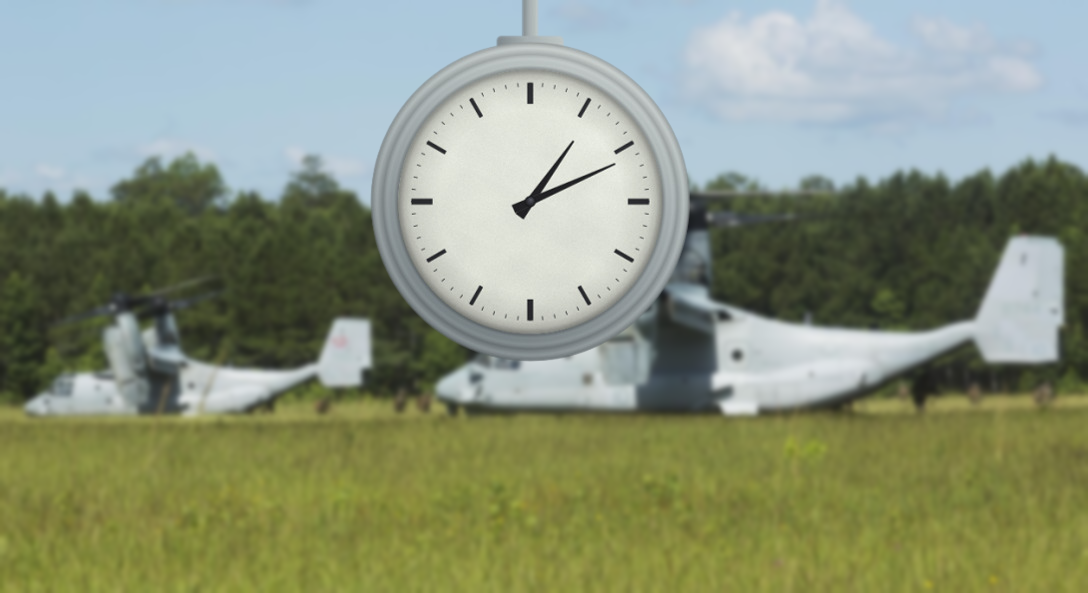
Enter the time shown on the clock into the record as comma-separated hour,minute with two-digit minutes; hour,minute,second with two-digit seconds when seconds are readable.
1,11
